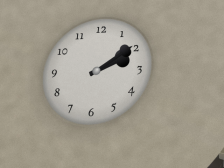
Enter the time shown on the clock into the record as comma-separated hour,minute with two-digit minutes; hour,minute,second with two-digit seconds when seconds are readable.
2,09
